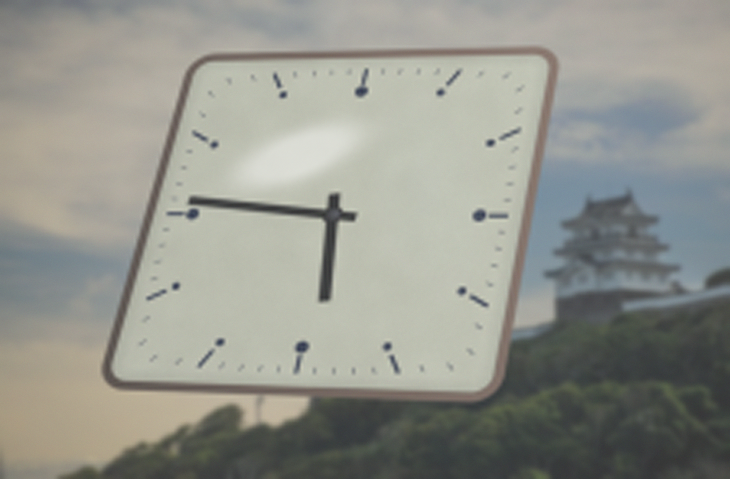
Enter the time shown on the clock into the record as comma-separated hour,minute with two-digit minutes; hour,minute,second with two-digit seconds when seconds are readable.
5,46
